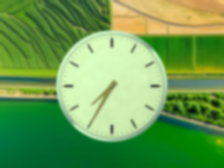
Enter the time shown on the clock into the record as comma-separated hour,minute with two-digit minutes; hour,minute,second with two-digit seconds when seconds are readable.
7,35
